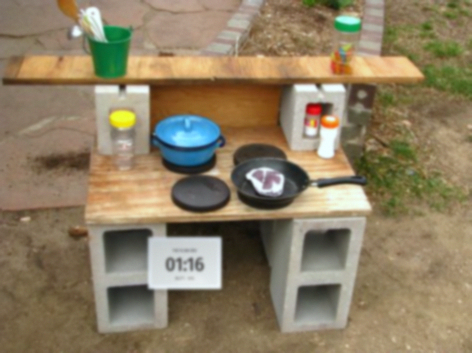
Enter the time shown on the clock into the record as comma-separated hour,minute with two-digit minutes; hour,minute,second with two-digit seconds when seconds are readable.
1,16
